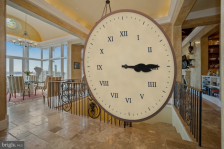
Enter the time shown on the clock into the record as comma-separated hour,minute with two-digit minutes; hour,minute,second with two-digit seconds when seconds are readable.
3,15
